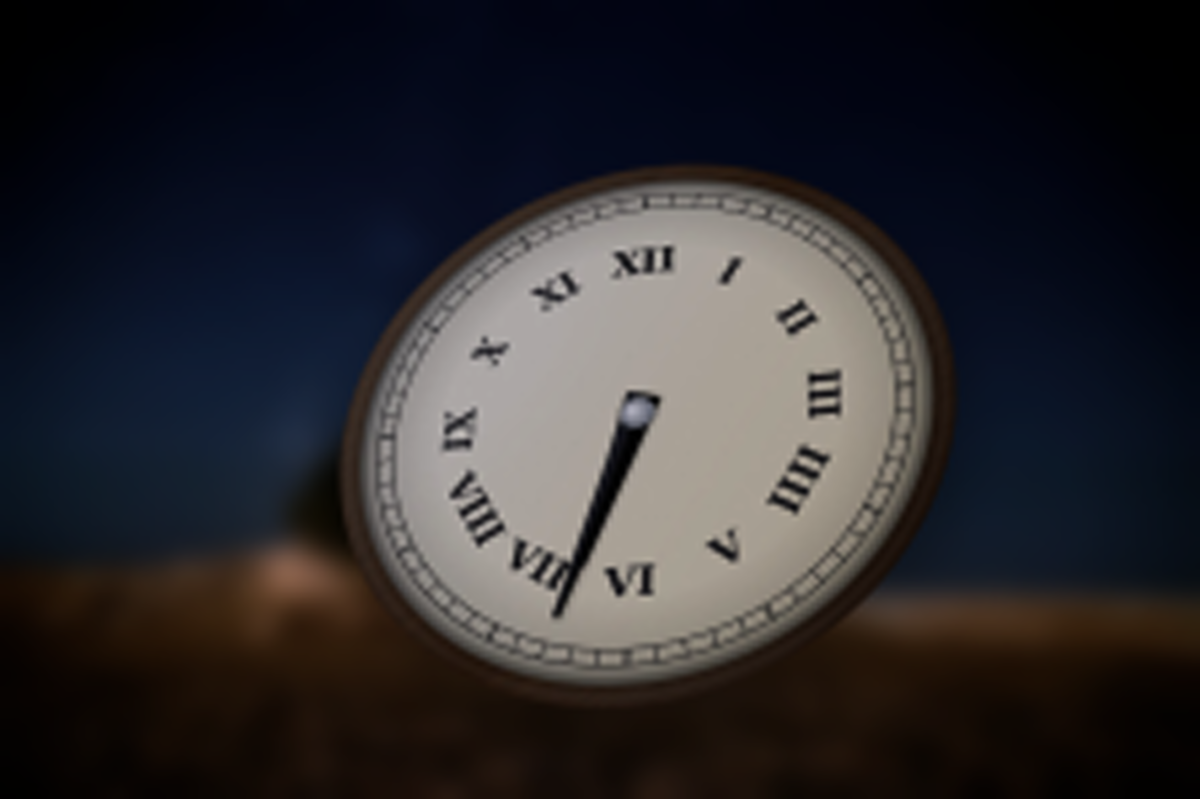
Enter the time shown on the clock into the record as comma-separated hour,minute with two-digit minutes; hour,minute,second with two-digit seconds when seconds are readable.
6,33
